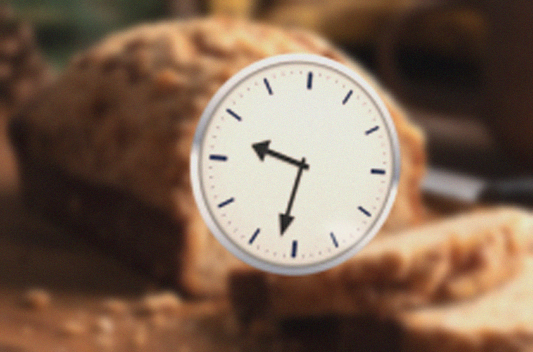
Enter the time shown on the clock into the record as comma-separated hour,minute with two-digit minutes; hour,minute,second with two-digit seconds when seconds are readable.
9,32
